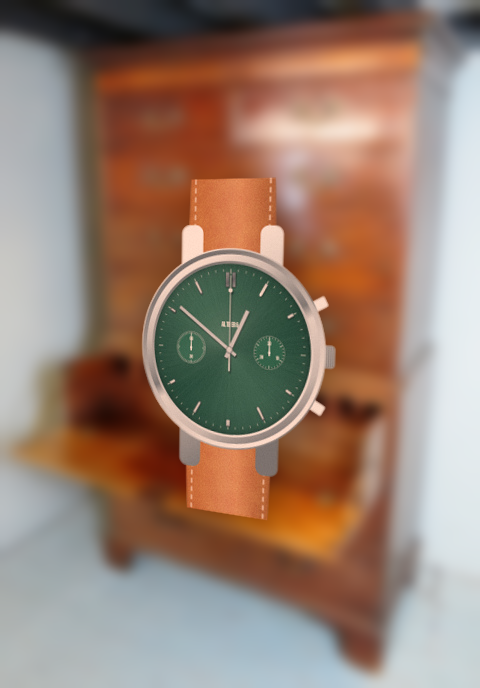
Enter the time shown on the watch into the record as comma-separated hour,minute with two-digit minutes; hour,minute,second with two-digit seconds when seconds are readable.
12,51
